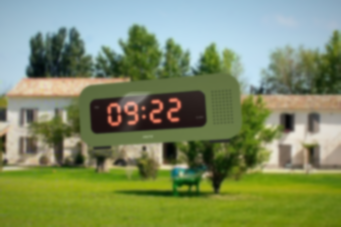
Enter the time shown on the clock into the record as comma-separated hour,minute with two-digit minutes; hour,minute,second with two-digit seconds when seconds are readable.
9,22
